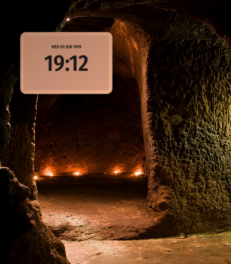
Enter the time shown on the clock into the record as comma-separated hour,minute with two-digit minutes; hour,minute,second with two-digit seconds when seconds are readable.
19,12
